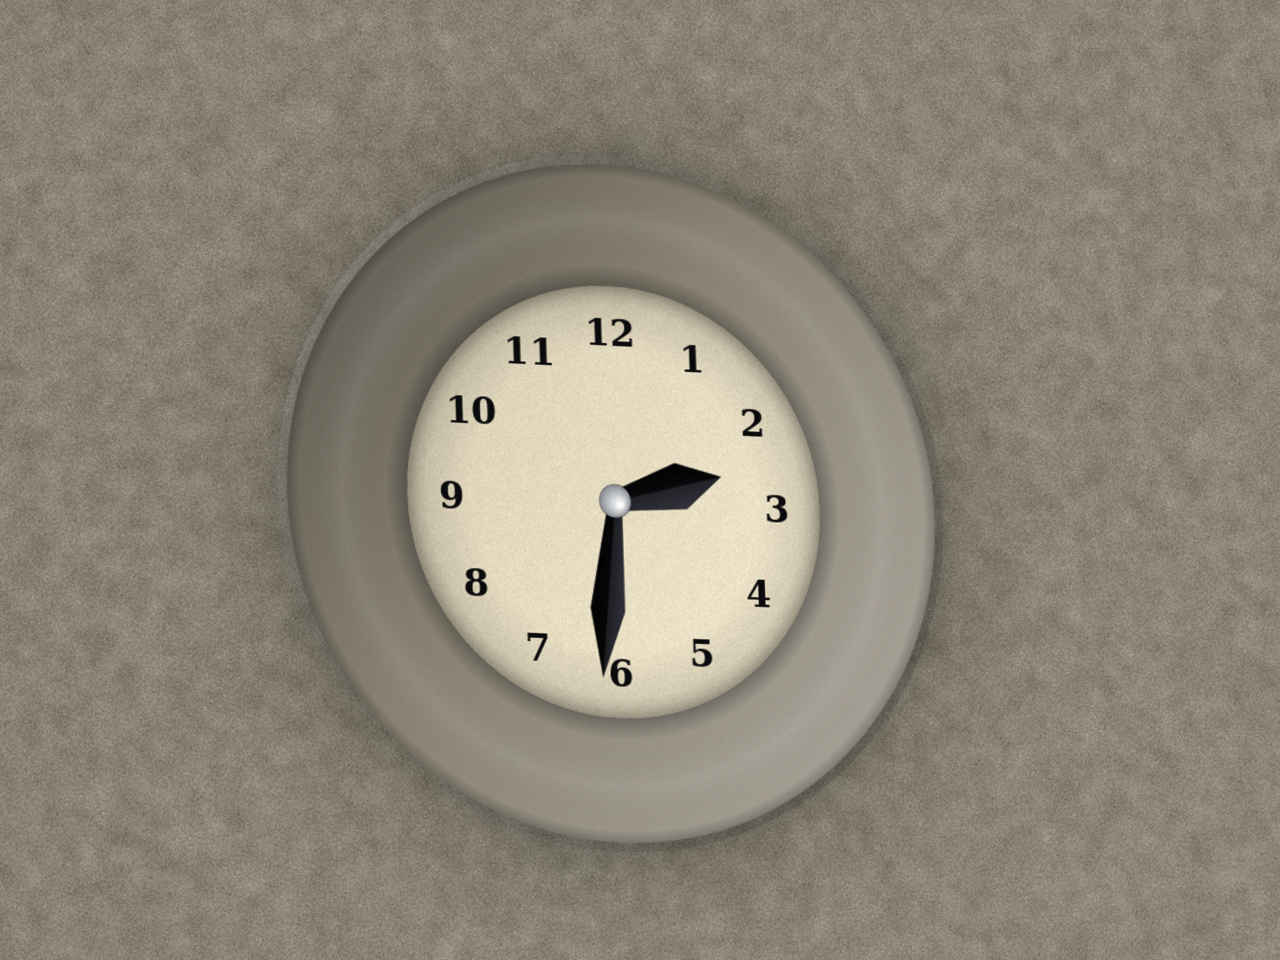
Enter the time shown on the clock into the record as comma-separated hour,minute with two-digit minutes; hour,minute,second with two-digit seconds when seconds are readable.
2,31
